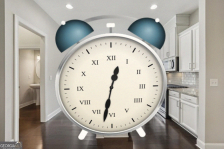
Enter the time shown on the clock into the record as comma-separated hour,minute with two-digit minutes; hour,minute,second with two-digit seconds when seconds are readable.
12,32
